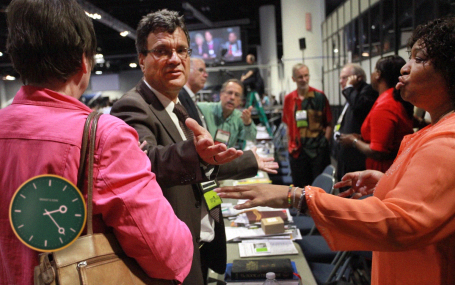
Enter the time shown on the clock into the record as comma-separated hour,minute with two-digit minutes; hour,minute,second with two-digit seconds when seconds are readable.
2,23
